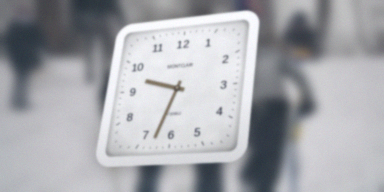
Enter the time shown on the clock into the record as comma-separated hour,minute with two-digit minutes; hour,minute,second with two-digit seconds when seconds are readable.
9,33
